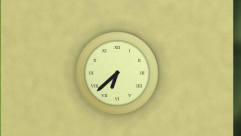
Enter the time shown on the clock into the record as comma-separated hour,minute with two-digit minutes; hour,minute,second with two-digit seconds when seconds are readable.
6,38
